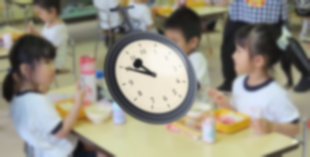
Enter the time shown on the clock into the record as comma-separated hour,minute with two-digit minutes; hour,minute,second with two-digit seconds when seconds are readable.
10,50
